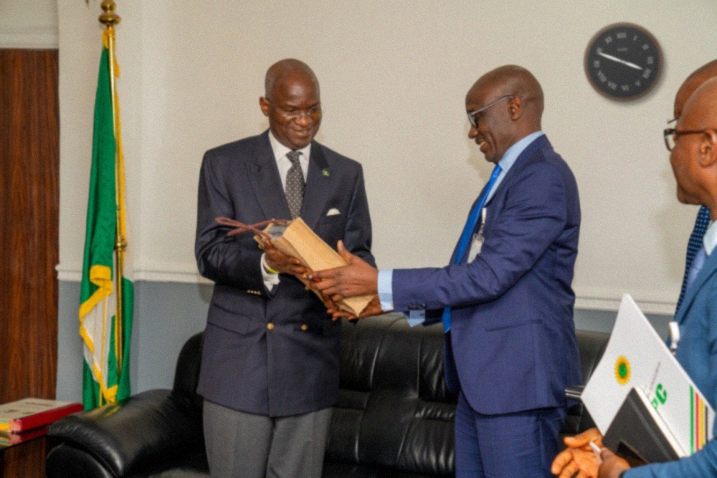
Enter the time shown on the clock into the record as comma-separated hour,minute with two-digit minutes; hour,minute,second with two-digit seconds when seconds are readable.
3,49
